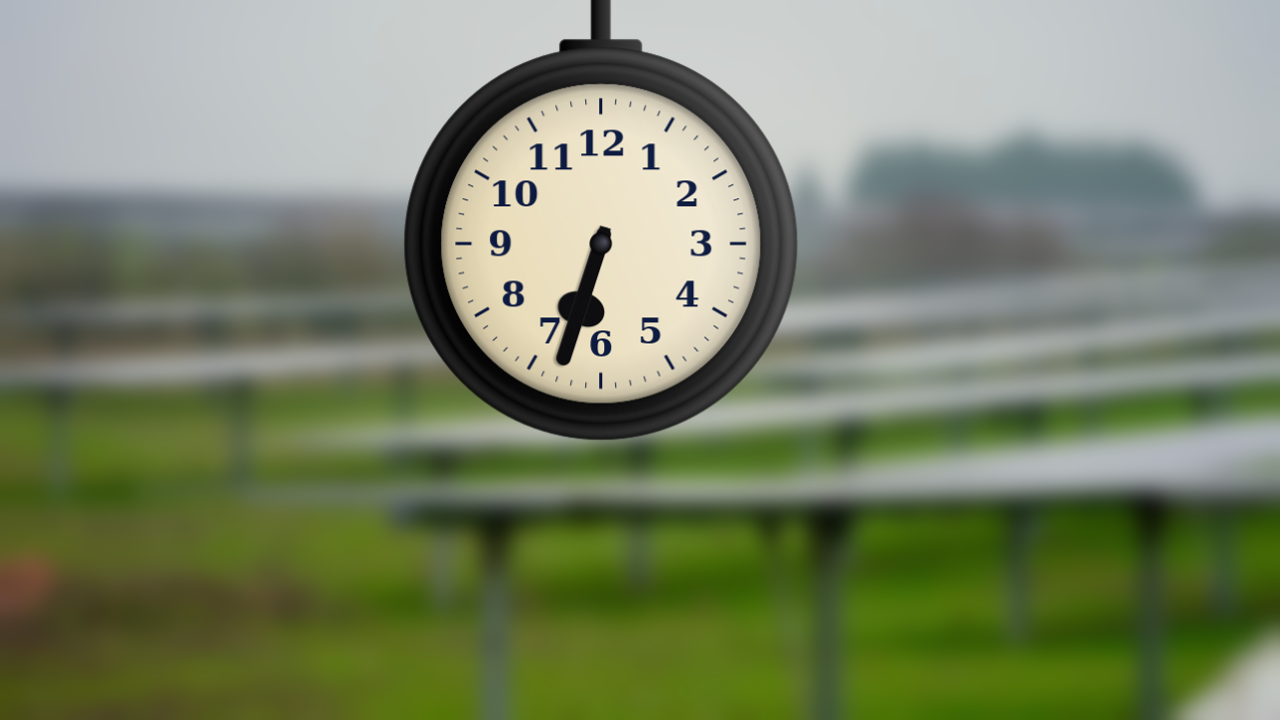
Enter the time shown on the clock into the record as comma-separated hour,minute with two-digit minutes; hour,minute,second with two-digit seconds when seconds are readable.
6,33
